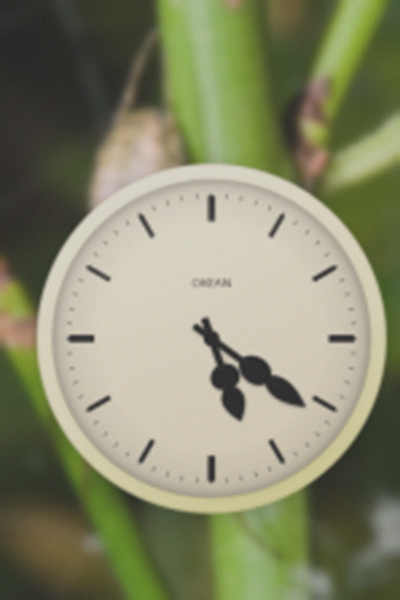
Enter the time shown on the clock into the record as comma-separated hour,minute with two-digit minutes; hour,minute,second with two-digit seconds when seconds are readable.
5,21
